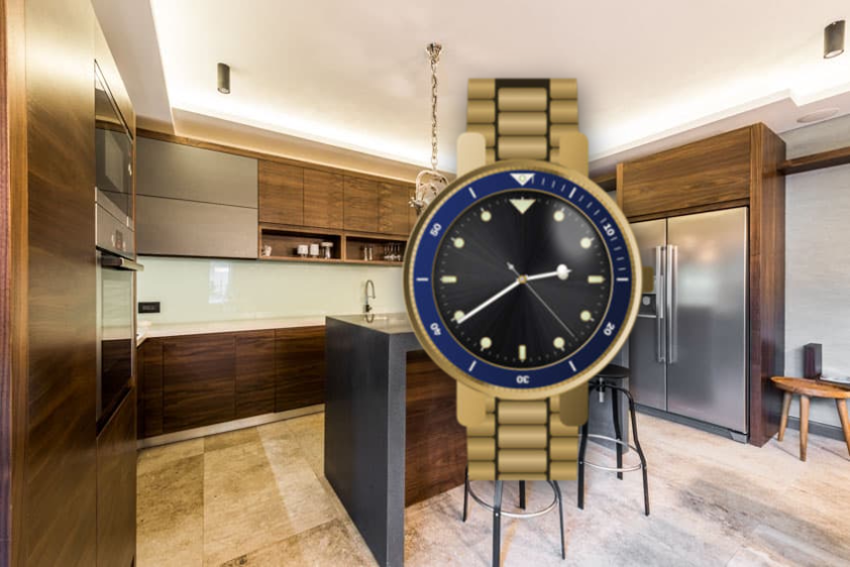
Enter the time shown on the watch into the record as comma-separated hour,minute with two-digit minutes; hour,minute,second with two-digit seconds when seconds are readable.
2,39,23
